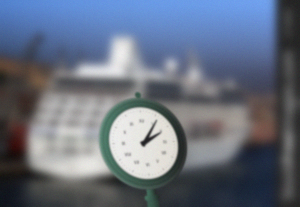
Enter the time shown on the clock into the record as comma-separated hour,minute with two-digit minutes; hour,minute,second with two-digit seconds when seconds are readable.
2,06
